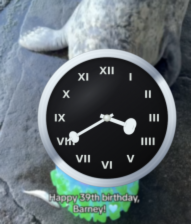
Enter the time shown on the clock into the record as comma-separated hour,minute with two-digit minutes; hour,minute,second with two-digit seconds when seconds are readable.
3,40
